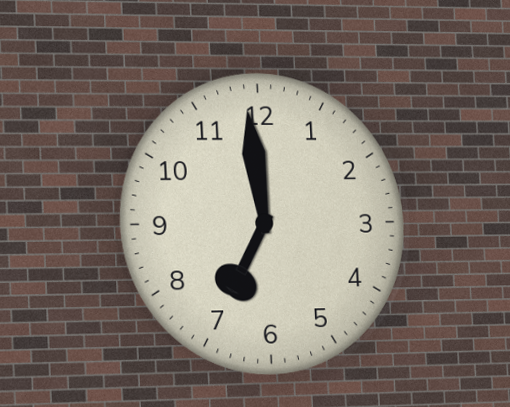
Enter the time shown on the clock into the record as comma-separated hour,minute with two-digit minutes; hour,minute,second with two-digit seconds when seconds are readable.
6,59
